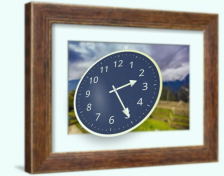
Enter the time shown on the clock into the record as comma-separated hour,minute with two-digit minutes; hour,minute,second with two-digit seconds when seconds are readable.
2,25
